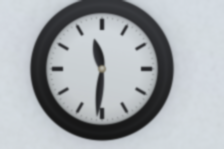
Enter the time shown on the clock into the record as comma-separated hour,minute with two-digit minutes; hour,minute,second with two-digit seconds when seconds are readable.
11,31
